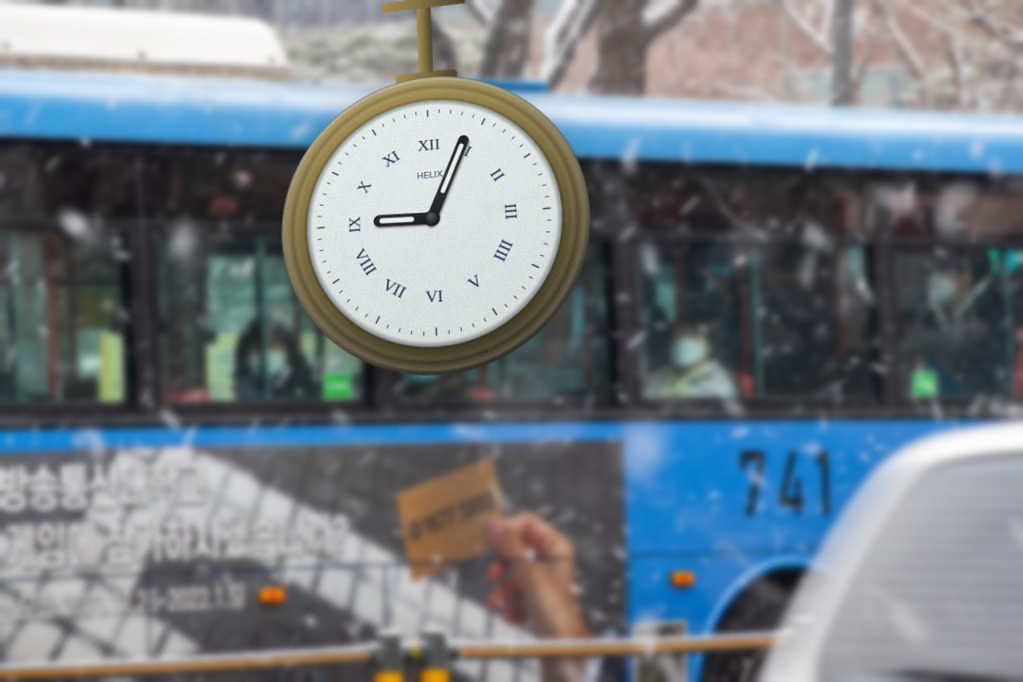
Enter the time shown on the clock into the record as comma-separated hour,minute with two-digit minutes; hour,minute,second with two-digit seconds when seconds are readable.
9,04
